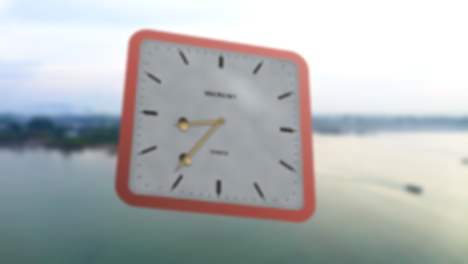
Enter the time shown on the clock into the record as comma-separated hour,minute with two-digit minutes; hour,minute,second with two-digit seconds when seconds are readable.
8,36
